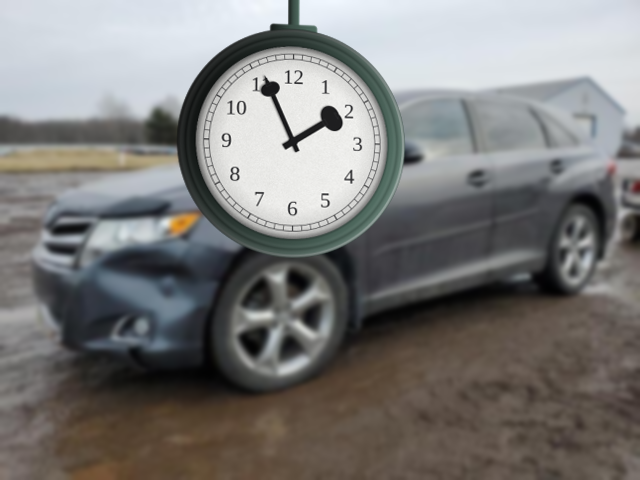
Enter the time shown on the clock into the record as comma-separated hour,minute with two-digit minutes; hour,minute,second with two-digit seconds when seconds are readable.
1,56
